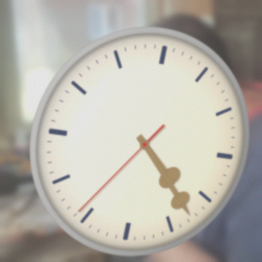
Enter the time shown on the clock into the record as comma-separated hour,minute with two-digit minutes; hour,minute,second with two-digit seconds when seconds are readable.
4,22,36
